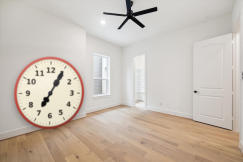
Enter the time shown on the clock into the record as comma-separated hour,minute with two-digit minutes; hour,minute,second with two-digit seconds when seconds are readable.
7,05
